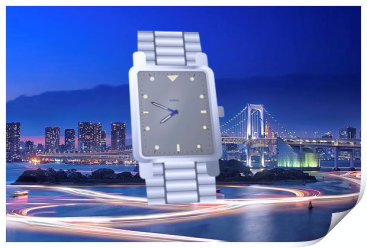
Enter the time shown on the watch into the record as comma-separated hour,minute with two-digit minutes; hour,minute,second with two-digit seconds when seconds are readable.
7,49
